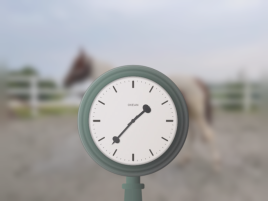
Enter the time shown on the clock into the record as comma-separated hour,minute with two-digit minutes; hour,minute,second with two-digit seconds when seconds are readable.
1,37
